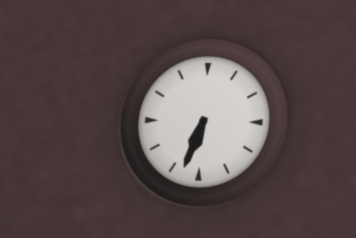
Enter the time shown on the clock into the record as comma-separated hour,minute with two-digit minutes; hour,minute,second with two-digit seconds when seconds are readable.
6,33
